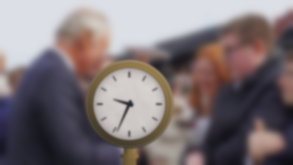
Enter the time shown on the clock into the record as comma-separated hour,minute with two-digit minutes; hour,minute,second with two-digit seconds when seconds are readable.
9,34
